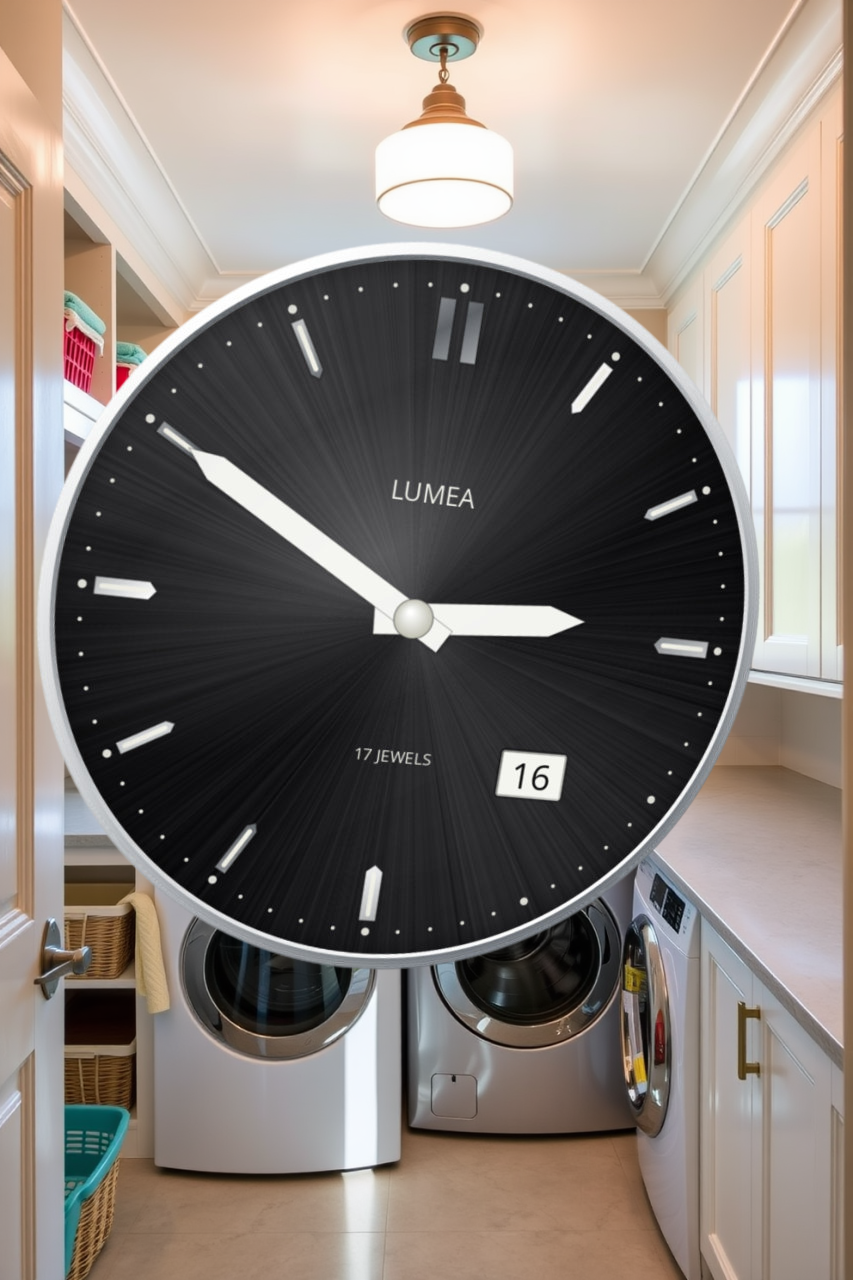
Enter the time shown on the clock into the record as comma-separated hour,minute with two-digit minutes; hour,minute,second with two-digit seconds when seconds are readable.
2,50
